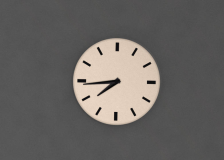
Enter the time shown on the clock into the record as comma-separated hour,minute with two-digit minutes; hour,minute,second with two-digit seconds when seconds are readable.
7,44
